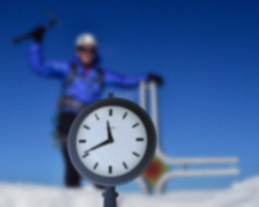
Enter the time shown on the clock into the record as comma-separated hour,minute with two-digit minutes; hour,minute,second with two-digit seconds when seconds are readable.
11,41
